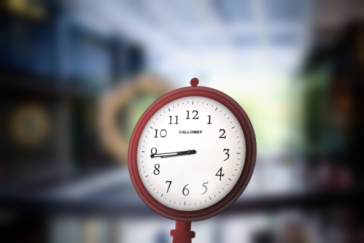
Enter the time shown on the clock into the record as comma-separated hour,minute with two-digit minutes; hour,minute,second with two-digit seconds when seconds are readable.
8,44
